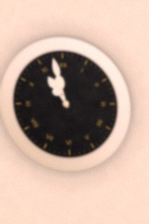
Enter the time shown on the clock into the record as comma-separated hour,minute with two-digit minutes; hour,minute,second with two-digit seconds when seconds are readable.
10,58
